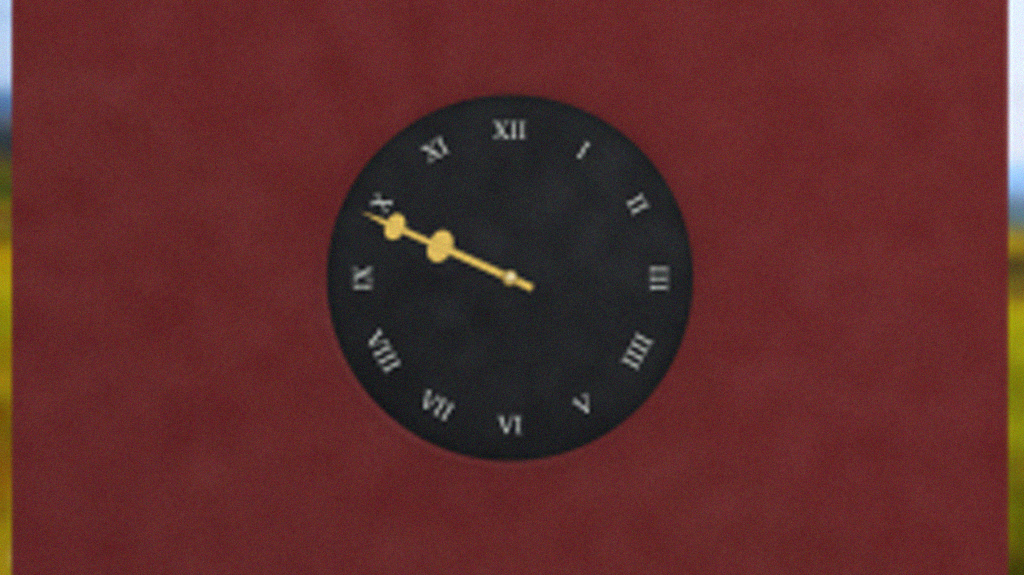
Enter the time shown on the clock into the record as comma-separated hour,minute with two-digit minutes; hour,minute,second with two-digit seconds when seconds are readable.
9,49
